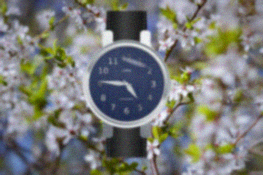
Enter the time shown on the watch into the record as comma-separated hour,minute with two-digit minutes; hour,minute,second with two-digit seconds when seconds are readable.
4,46
